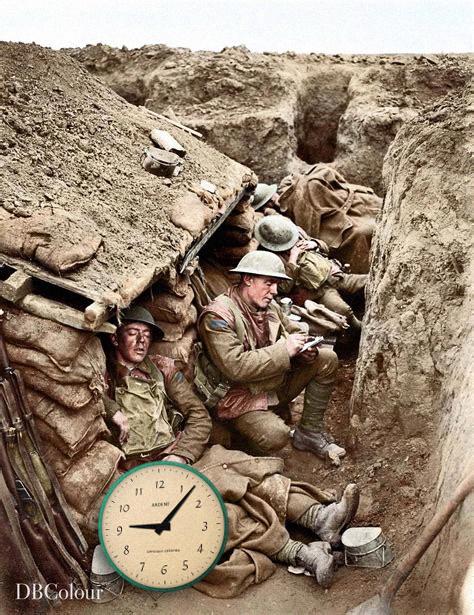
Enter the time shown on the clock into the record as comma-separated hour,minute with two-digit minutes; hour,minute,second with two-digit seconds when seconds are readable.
9,07
